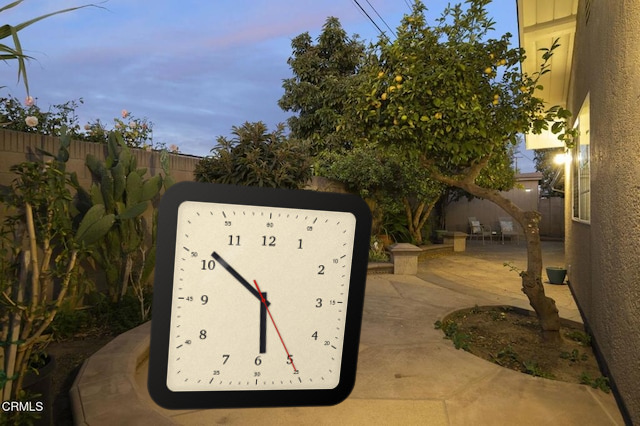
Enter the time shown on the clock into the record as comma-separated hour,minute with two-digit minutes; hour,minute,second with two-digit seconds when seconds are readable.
5,51,25
